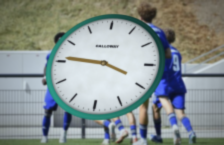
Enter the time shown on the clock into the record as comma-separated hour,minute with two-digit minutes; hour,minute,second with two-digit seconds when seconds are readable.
3,46
